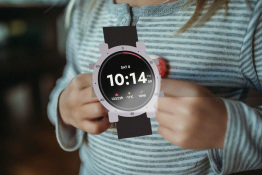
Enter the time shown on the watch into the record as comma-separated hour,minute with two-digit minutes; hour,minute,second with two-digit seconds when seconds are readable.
10,14
